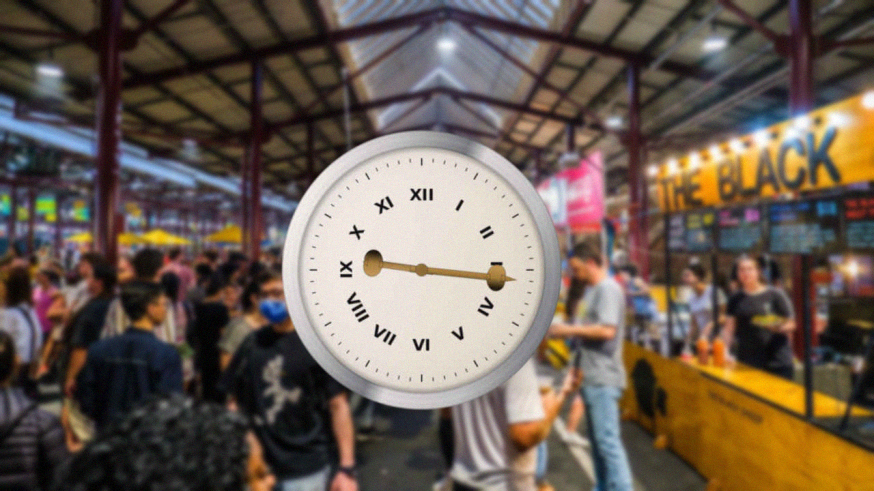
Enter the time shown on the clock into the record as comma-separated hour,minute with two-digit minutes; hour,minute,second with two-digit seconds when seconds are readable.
9,16
